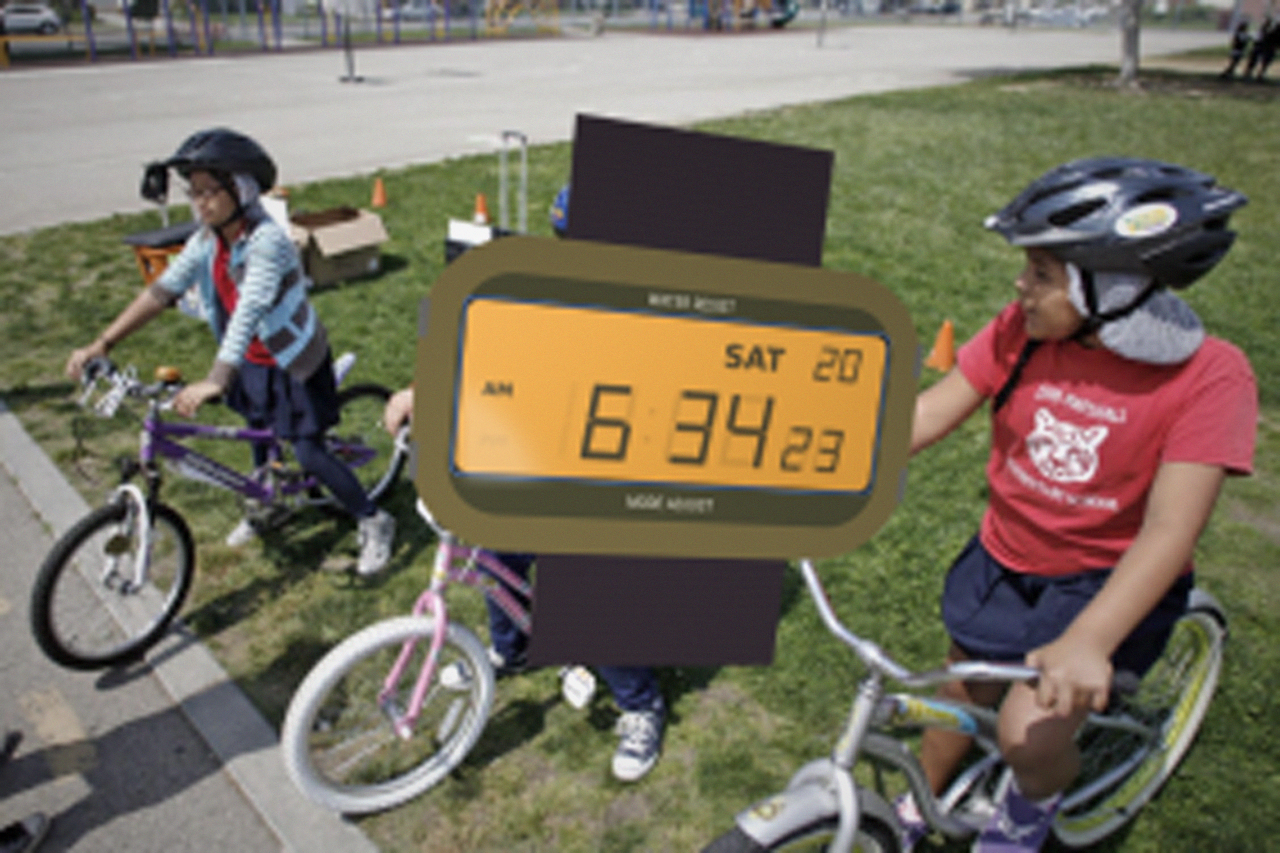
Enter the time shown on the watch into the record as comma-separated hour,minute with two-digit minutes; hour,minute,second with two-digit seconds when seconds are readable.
6,34,23
